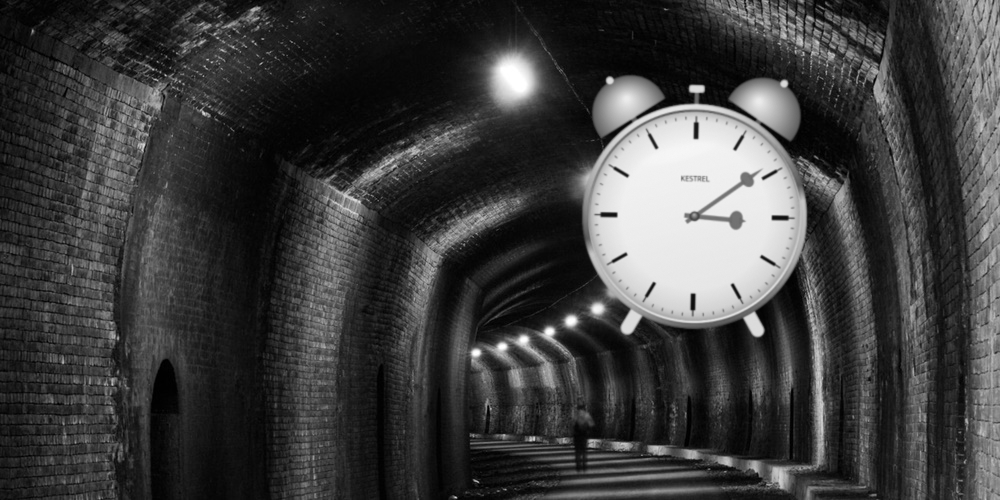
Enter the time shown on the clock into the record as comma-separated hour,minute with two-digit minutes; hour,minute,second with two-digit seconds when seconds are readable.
3,09
